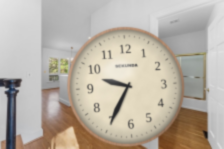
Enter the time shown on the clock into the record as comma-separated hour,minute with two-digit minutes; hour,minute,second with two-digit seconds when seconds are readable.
9,35
